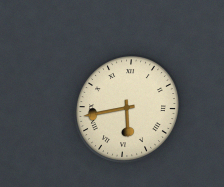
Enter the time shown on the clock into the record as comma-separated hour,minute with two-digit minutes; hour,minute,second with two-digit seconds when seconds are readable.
5,43
